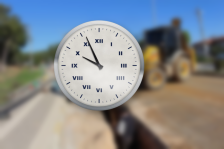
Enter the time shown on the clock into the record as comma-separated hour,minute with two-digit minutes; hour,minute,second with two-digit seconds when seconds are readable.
9,56
